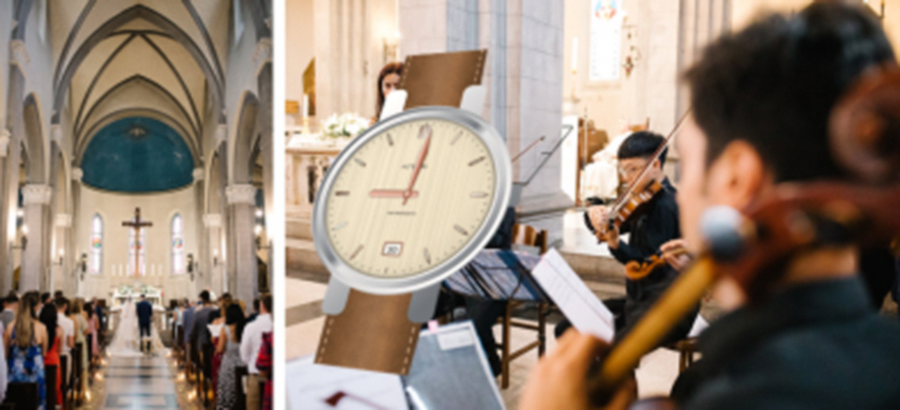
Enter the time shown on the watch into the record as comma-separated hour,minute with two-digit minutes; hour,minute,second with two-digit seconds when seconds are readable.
9,01
